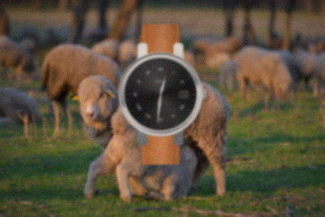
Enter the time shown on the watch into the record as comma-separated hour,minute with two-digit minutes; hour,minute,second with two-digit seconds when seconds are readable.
12,31
